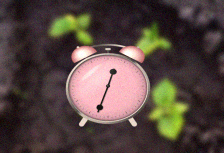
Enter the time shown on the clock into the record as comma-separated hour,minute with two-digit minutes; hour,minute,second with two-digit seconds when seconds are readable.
12,33
